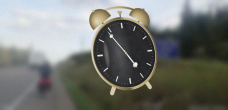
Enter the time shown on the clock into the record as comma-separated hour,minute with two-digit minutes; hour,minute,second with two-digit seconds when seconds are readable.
4,54
